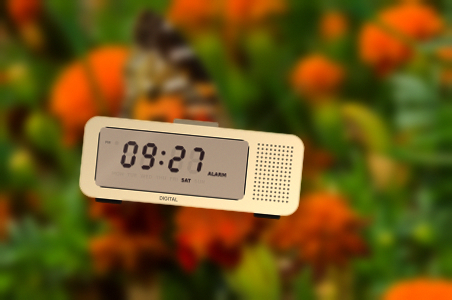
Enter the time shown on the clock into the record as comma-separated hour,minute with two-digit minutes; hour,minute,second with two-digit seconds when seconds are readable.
9,27
